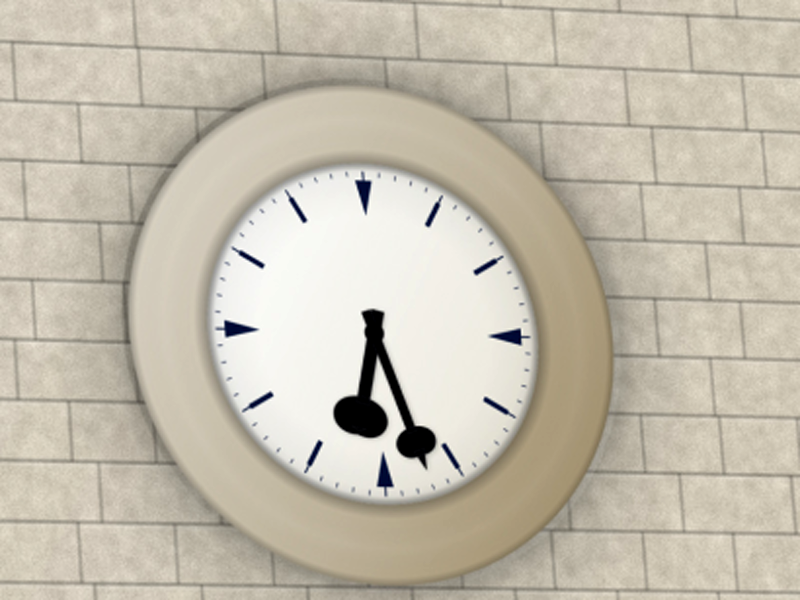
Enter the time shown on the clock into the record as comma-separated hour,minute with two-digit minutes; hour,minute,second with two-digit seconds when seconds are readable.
6,27
